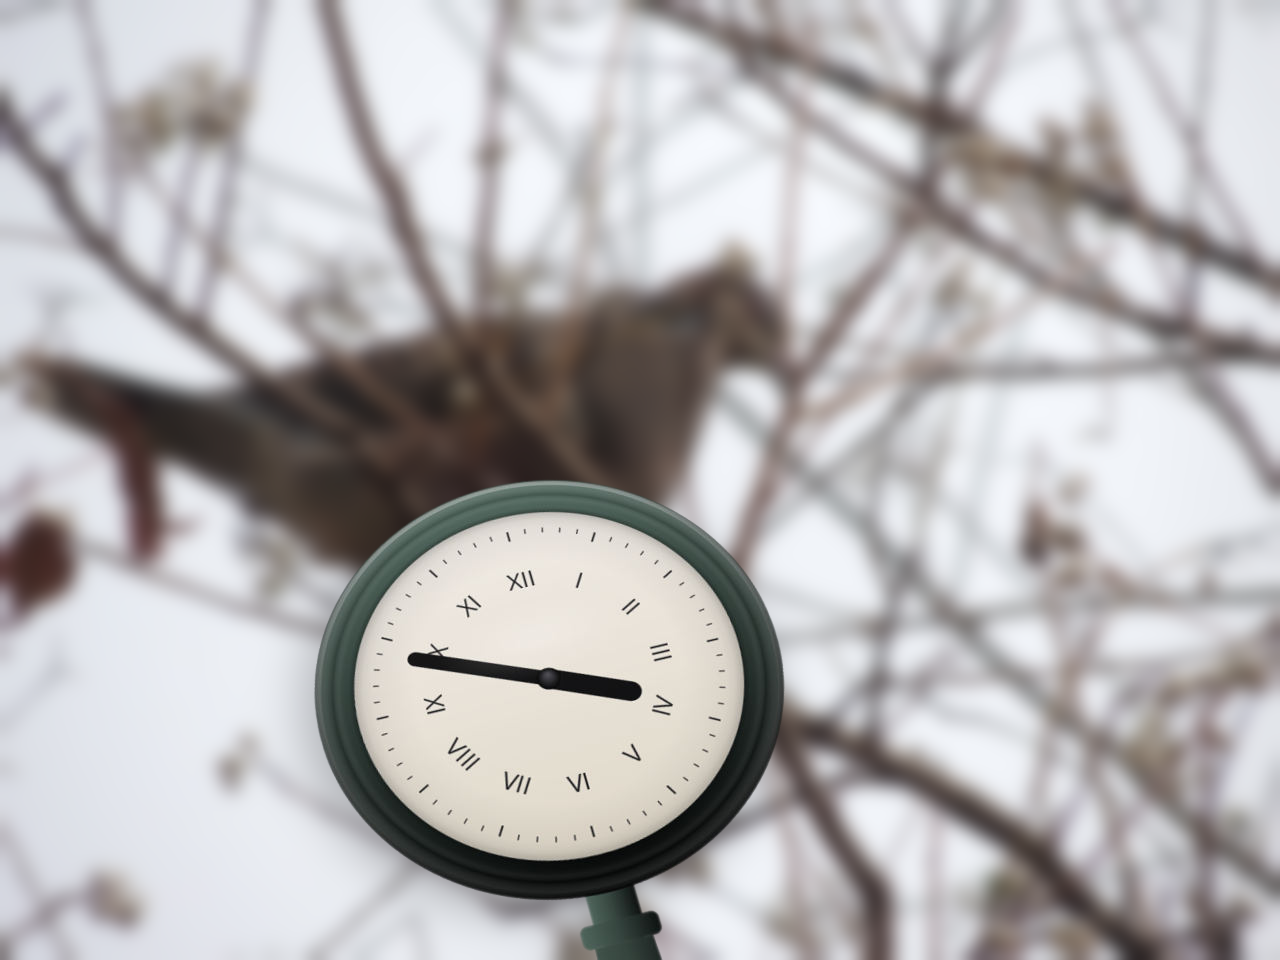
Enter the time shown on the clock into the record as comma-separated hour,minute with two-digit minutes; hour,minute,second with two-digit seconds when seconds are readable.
3,49
